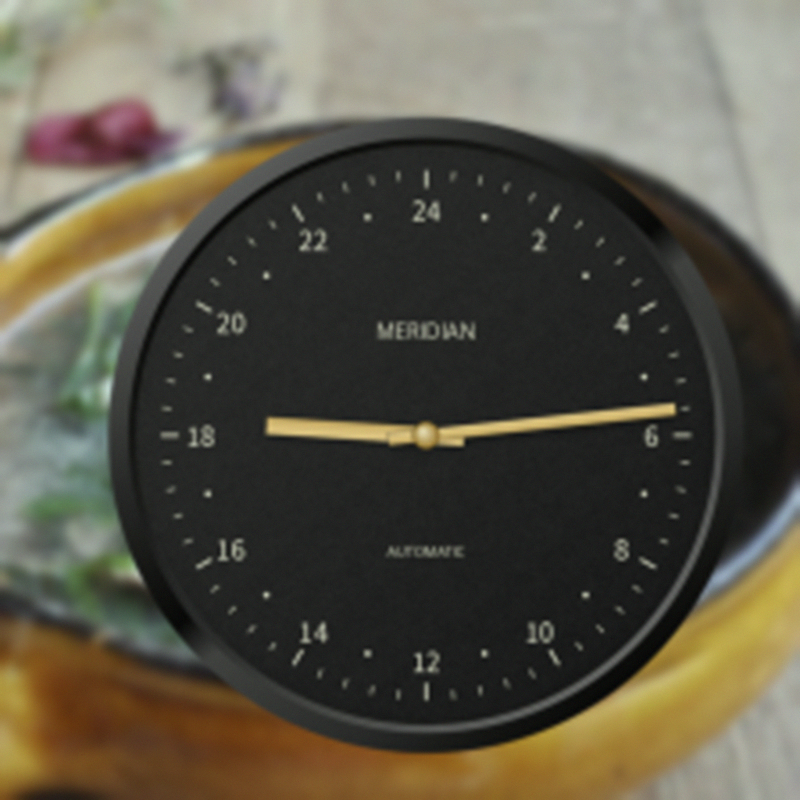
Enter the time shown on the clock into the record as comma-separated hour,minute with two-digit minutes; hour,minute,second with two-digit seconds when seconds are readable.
18,14
